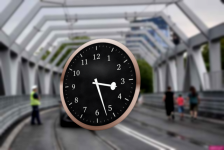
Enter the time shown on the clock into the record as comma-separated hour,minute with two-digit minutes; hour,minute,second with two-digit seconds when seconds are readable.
3,27
